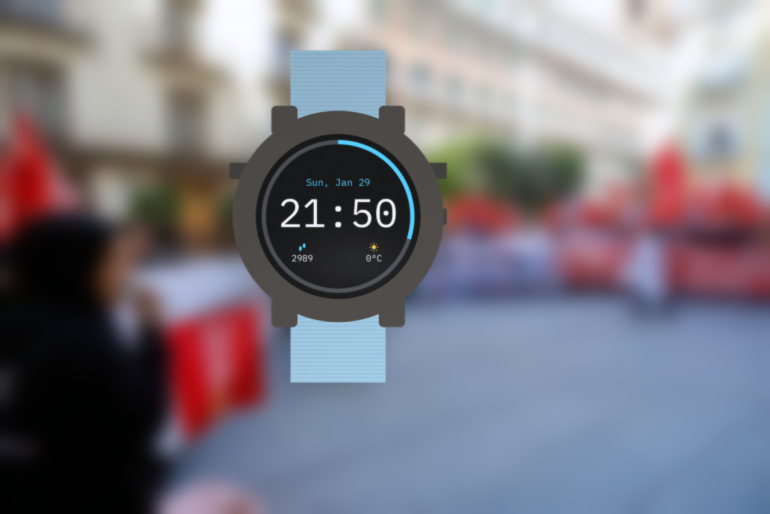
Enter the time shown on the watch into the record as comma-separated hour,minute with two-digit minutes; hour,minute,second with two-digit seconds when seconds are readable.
21,50
